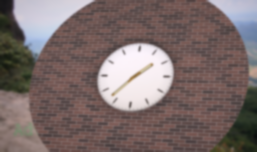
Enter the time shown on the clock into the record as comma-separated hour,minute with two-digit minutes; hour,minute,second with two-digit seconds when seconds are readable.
1,37
